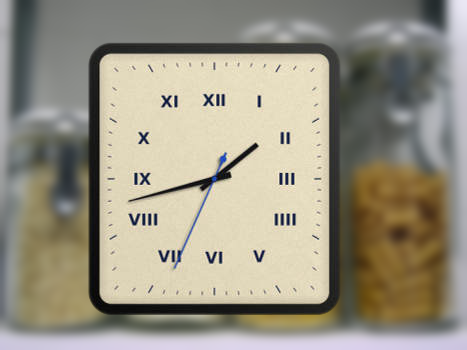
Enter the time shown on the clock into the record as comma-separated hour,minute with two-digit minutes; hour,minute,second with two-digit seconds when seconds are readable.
1,42,34
